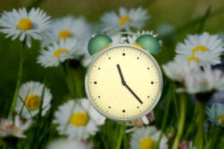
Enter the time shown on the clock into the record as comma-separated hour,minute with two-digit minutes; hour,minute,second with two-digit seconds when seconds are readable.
11,23
